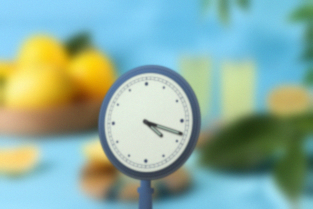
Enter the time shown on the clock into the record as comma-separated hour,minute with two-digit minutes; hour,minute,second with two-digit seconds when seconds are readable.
4,18
